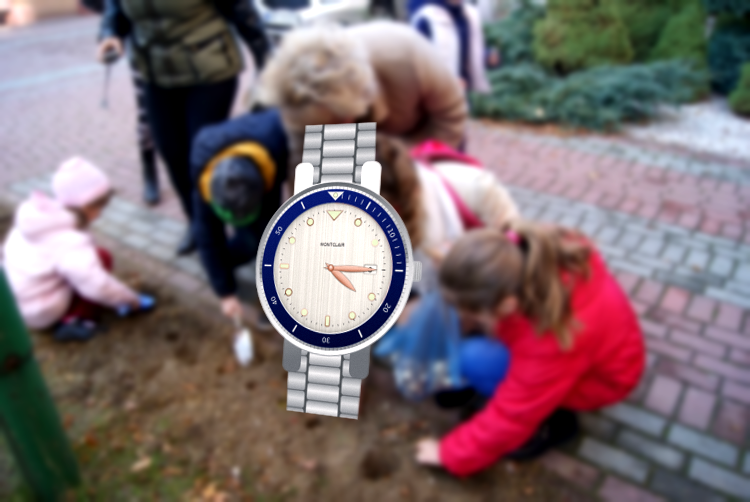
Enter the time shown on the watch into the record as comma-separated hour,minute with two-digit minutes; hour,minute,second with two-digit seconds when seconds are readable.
4,15
